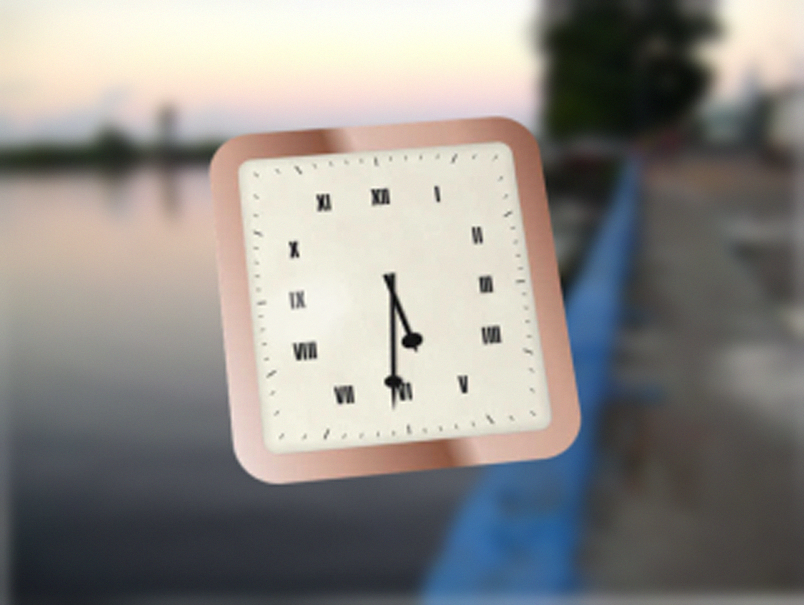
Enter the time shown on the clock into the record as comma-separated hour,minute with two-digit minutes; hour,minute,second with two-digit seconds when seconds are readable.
5,31
